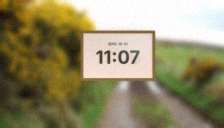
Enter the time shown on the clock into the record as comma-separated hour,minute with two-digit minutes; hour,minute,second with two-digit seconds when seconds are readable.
11,07
